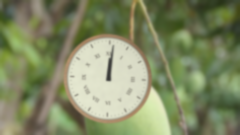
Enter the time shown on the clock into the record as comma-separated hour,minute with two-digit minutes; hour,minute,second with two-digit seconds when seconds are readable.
12,01
